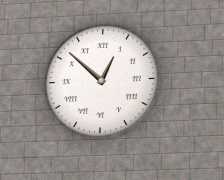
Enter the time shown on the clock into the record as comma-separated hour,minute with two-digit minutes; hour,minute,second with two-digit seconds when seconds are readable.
12,52
